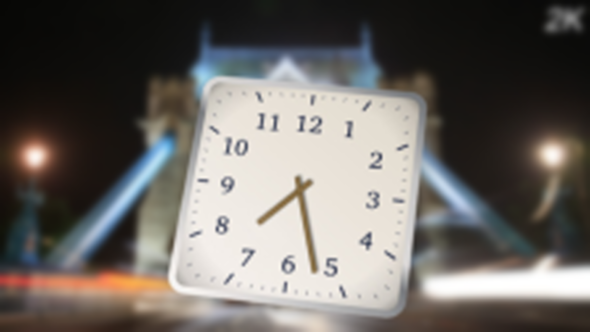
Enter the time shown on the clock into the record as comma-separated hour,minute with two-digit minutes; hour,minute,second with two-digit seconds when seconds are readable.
7,27
